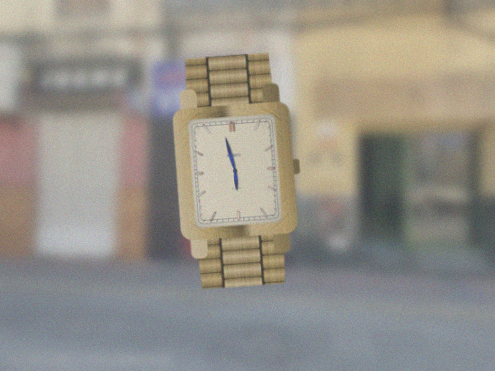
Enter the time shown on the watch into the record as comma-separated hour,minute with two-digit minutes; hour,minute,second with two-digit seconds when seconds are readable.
5,58
